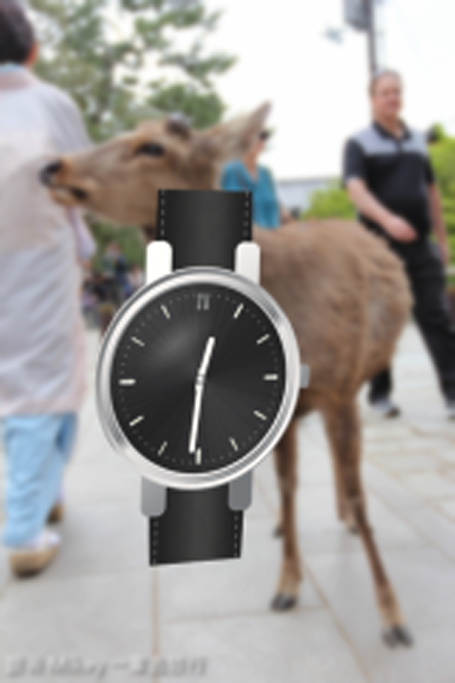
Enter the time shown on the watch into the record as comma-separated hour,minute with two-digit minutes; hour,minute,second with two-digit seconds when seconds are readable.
12,31
